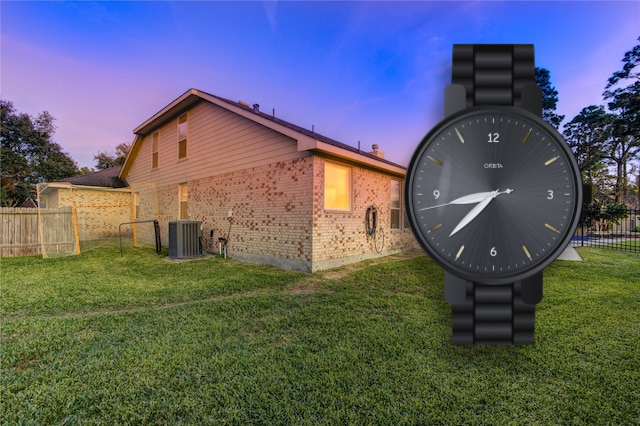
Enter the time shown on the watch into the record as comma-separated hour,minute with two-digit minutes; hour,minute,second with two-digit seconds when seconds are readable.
8,37,43
